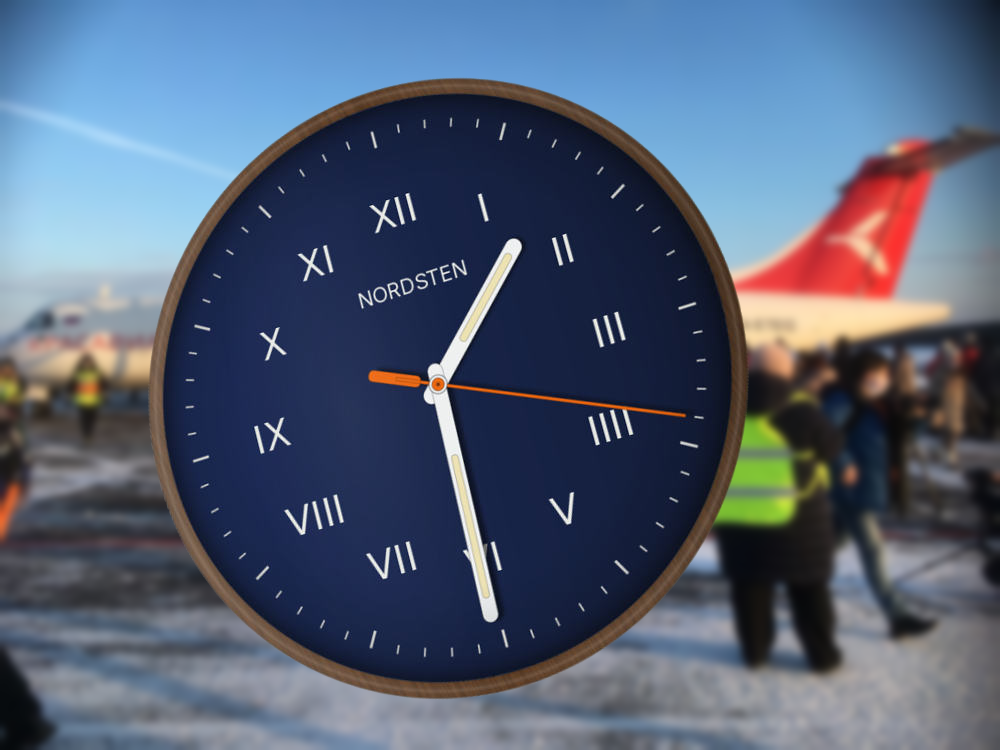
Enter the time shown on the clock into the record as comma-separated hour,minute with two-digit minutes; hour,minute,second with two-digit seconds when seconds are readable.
1,30,19
